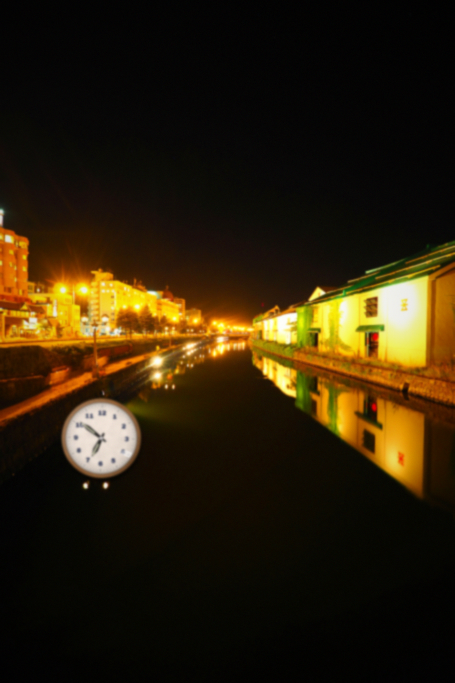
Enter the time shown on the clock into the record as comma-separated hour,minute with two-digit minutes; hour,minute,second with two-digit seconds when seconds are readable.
6,51
